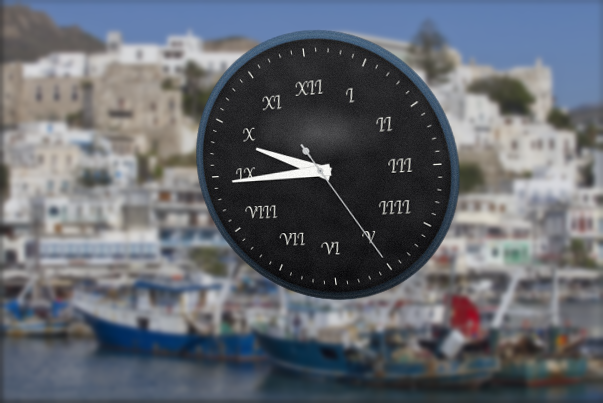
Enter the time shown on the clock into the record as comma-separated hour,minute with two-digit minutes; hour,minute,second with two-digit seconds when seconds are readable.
9,44,25
